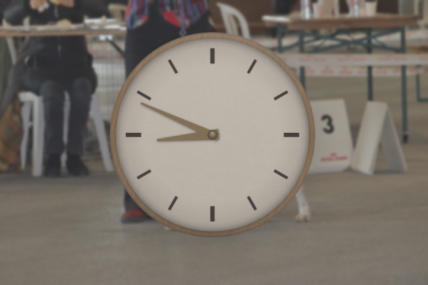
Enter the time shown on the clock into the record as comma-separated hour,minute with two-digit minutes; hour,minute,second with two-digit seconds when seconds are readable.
8,49
